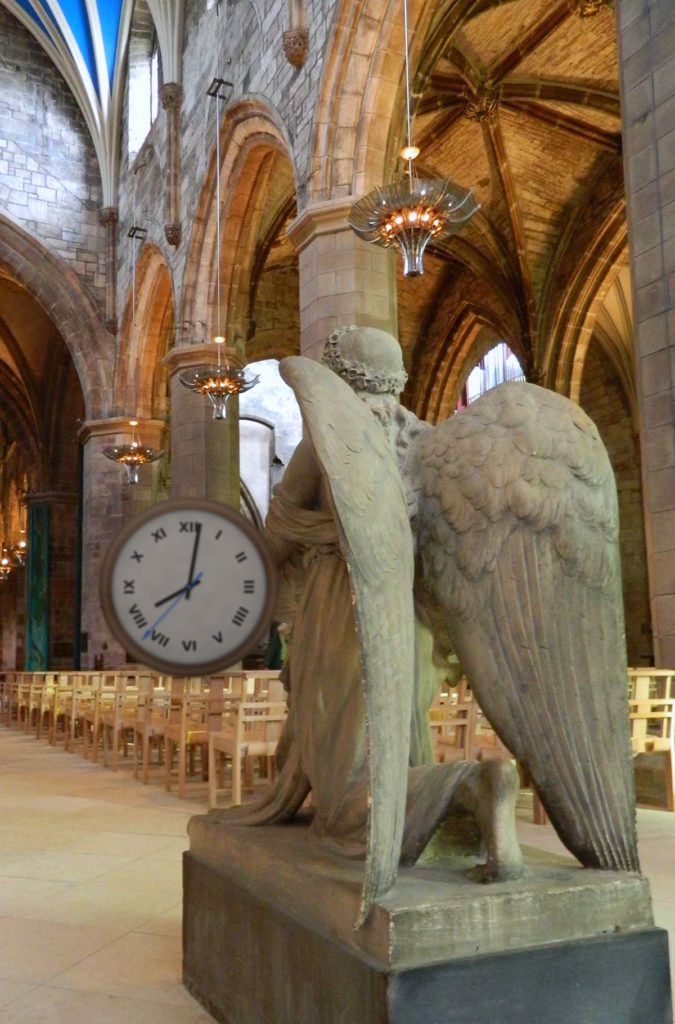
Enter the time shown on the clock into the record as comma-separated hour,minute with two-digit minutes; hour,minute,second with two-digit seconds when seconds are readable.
8,01,37
